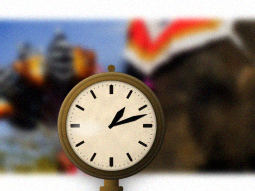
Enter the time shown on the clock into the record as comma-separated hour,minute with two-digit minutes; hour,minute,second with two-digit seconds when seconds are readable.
1,12
